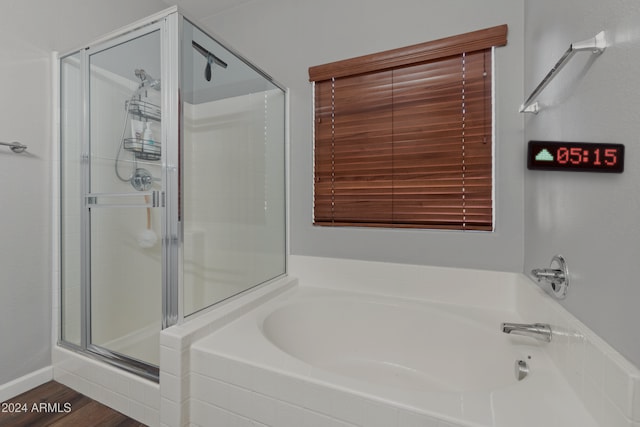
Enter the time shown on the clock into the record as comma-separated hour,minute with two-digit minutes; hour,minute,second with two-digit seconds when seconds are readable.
5,15
